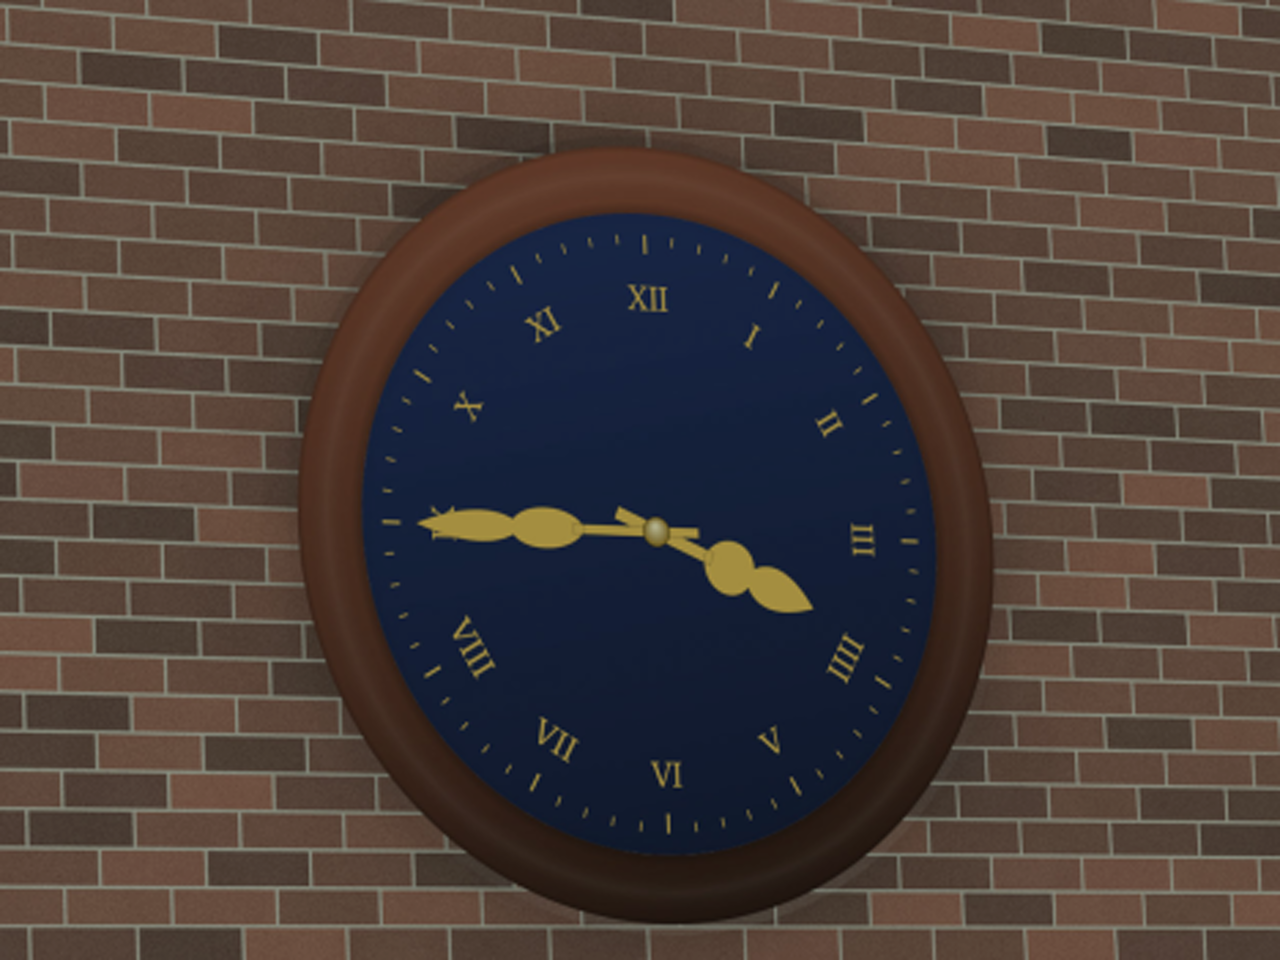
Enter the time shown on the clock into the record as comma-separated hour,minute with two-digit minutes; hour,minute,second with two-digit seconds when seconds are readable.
3,45
